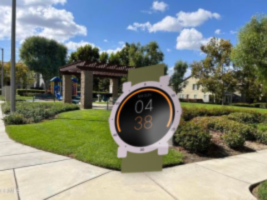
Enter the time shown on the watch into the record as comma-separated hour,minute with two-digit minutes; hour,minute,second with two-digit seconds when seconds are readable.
4,38
